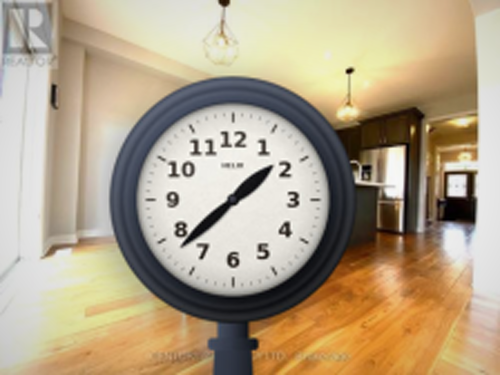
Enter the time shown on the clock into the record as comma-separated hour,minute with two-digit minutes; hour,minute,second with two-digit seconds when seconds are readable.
1,38
